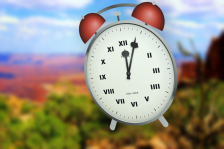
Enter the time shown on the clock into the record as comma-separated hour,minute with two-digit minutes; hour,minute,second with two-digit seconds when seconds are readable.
12,04
